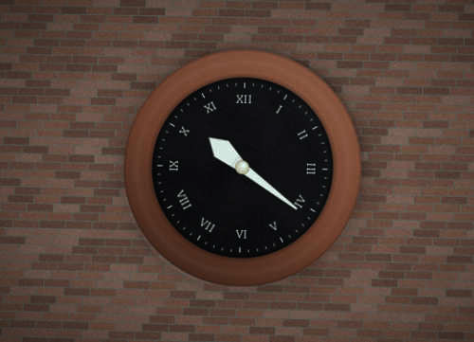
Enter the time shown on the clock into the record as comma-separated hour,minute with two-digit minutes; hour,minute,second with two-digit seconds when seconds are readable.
10,21
